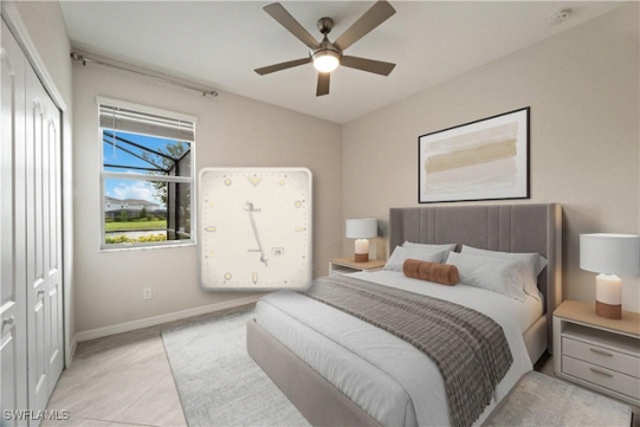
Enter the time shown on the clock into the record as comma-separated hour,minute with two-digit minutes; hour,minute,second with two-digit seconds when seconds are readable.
11,27
